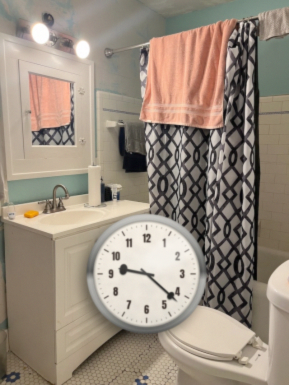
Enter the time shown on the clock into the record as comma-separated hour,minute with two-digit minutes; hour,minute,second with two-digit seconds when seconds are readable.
9,22
